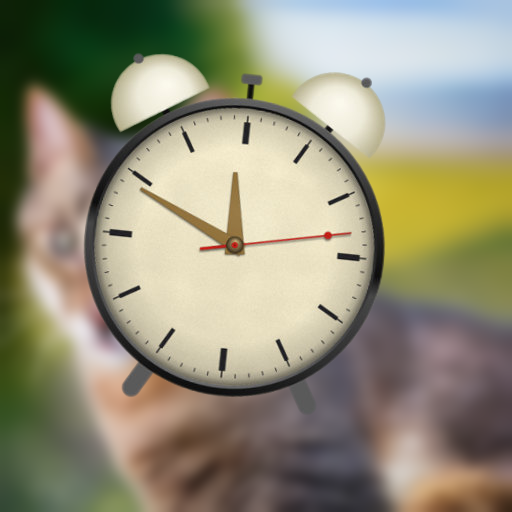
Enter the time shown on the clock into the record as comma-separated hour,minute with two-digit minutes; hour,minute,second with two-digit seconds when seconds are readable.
11,49,13
